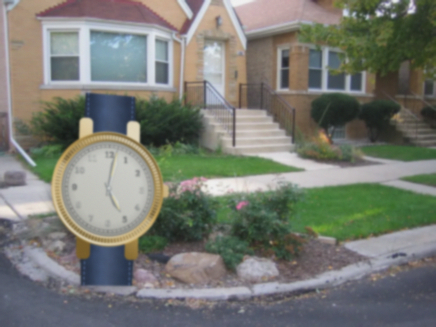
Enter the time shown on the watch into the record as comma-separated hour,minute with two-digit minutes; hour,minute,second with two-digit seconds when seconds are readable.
5,02
